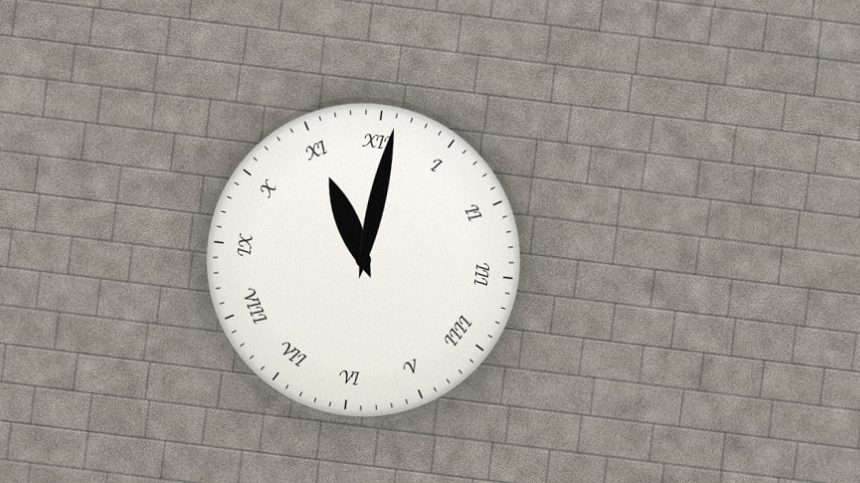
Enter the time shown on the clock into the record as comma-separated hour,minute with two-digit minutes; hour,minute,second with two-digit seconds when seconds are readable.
11,01
